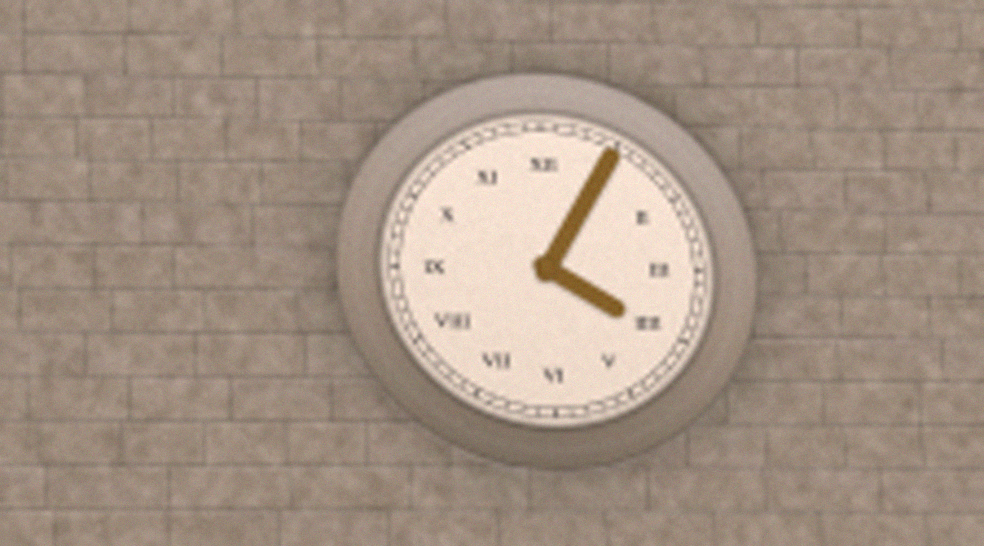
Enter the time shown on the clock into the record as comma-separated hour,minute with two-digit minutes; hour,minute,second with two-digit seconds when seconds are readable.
4,05
